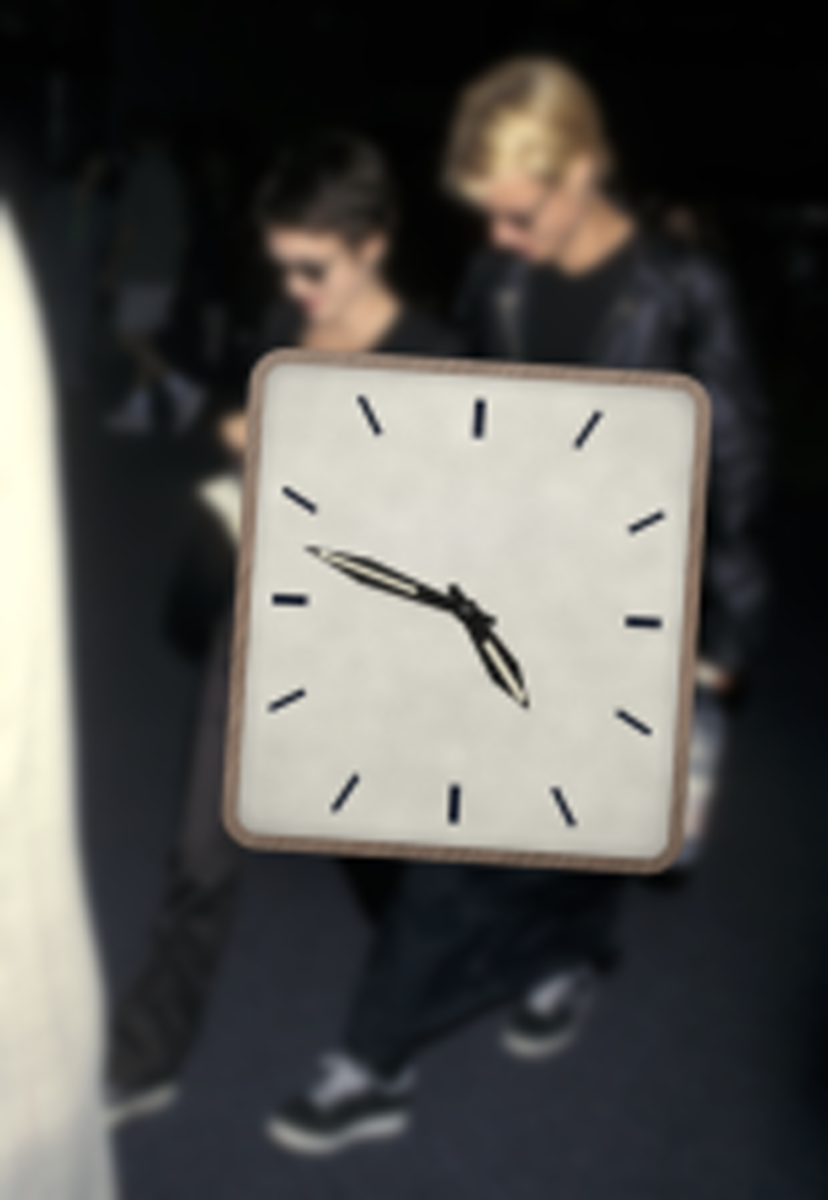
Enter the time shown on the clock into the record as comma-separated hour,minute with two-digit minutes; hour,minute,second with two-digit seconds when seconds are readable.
4,48
